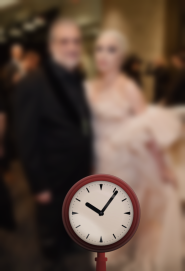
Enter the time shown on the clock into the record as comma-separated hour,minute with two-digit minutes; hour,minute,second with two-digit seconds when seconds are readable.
10,06
